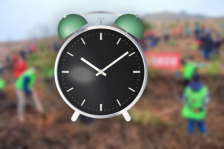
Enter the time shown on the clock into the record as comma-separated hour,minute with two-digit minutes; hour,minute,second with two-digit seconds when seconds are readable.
10,09
